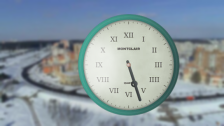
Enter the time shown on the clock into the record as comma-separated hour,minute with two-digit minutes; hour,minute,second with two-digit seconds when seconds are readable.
5,27
